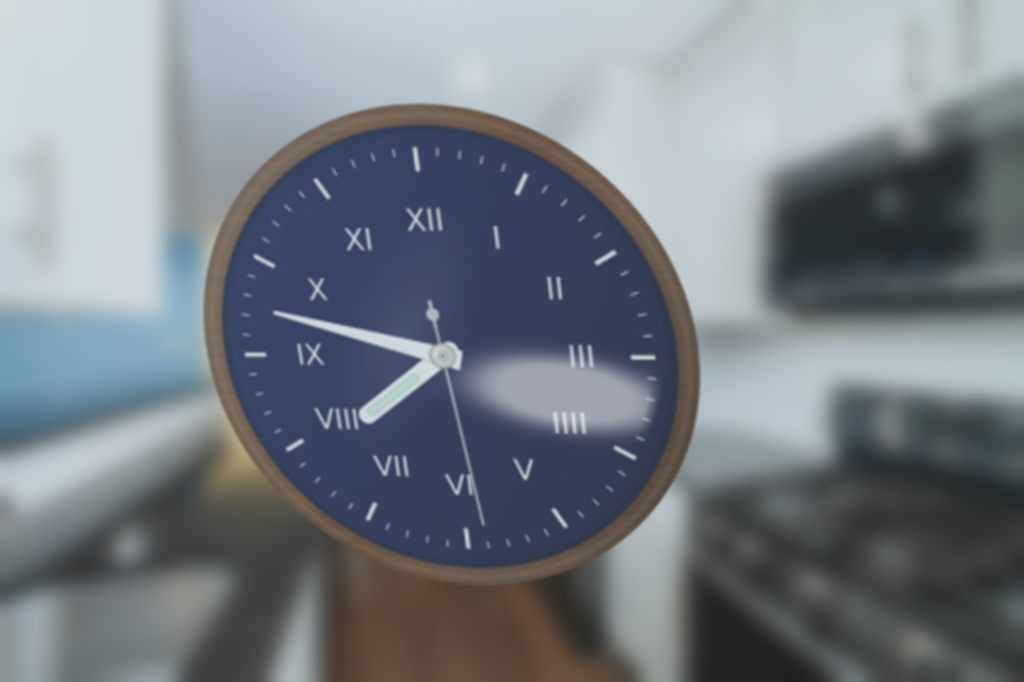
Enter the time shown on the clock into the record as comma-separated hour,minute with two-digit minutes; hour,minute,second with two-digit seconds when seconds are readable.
7,47,29
